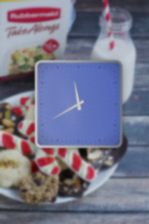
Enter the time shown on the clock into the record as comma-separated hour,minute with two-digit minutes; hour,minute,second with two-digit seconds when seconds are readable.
11,40
